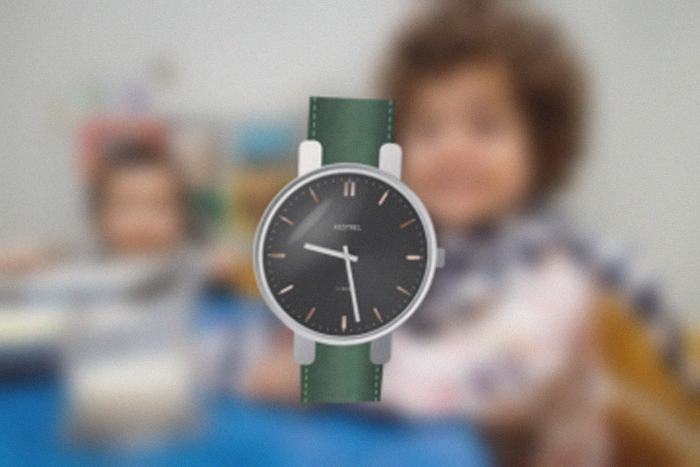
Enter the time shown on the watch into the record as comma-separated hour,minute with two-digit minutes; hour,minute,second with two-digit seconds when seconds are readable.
9,28
